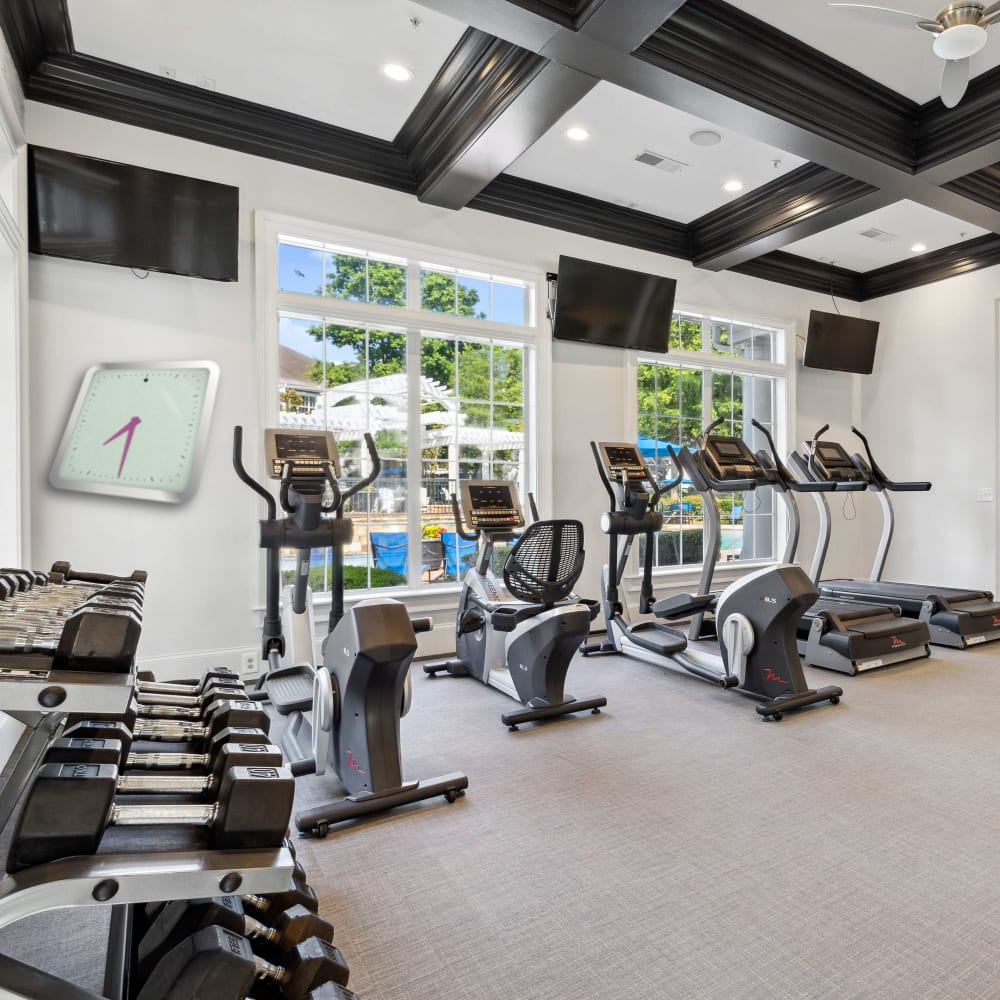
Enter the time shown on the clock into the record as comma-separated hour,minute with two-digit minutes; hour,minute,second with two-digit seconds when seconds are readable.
7,30
